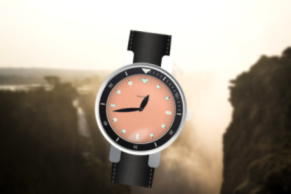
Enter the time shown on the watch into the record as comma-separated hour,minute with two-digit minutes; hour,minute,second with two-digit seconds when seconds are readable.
12,43
